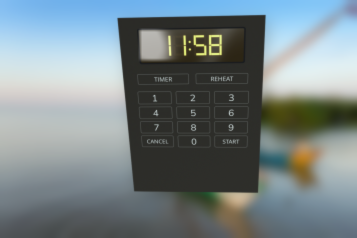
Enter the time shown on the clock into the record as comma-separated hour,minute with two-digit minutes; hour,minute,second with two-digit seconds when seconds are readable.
11,58
